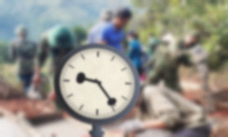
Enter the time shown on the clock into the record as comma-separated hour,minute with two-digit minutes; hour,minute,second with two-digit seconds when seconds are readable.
9,24
